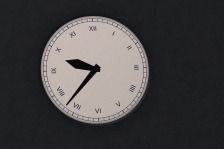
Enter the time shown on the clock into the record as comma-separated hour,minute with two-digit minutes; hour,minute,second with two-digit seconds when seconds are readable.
9,37
